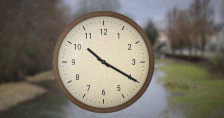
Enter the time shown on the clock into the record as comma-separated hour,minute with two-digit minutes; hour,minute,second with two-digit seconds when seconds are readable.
10,20
